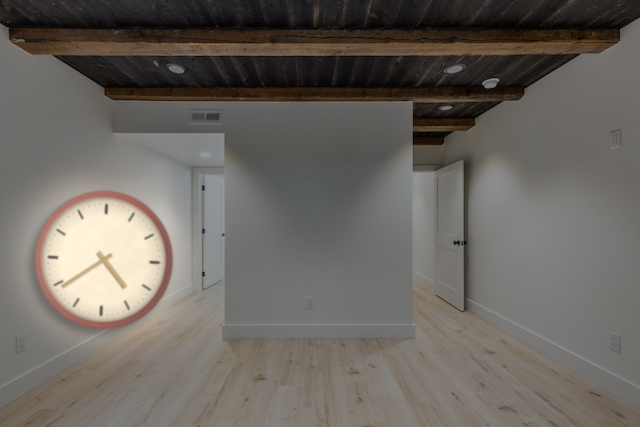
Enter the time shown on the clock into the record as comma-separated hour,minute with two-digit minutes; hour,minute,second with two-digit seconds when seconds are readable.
4,39
